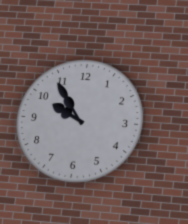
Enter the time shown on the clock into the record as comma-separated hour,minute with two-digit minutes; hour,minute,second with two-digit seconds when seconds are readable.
9,54
